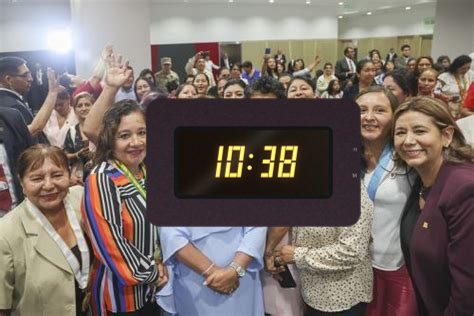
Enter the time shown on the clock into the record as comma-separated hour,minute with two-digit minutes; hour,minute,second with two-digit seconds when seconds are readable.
10,38
